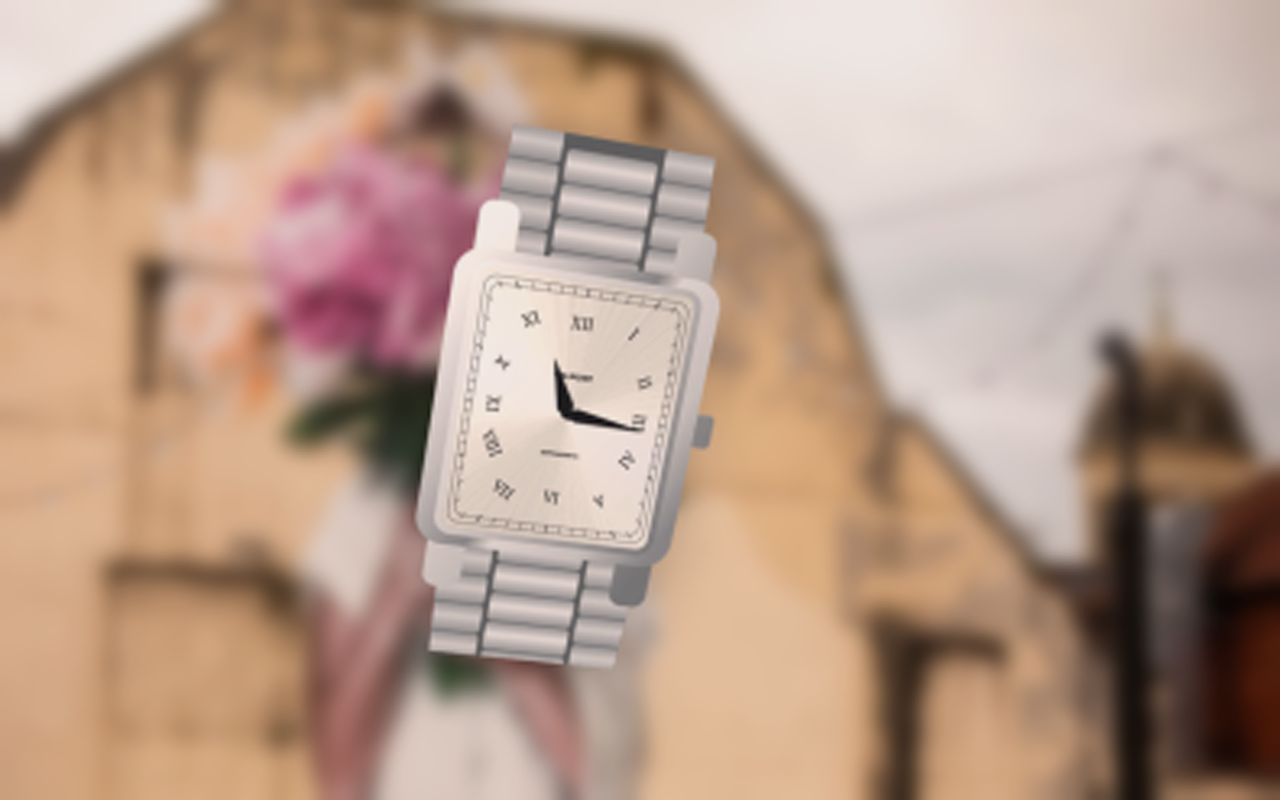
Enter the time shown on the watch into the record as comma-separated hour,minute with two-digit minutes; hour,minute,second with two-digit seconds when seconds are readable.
11,16
